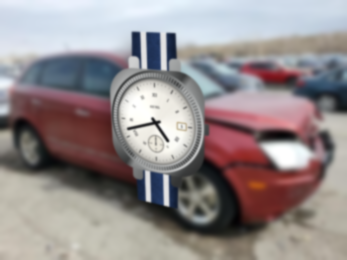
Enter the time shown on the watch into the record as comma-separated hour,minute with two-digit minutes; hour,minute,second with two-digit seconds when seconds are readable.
4,42
